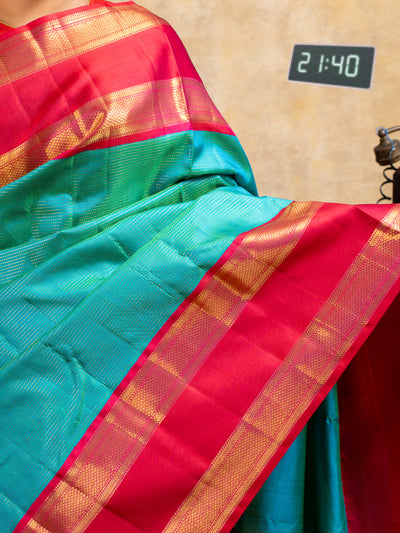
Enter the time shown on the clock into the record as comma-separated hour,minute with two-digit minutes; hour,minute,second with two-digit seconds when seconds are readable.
21,40
